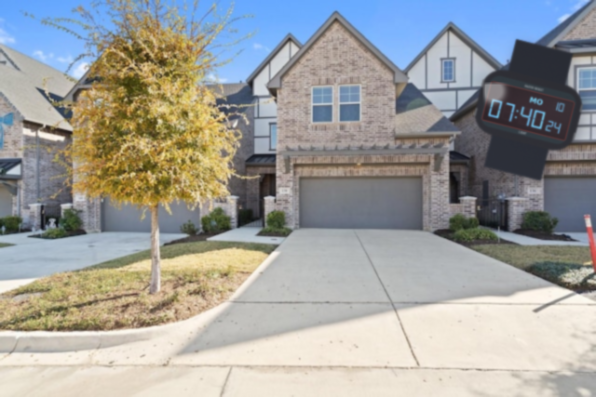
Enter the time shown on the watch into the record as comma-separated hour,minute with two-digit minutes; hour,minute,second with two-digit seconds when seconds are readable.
7,40,24
